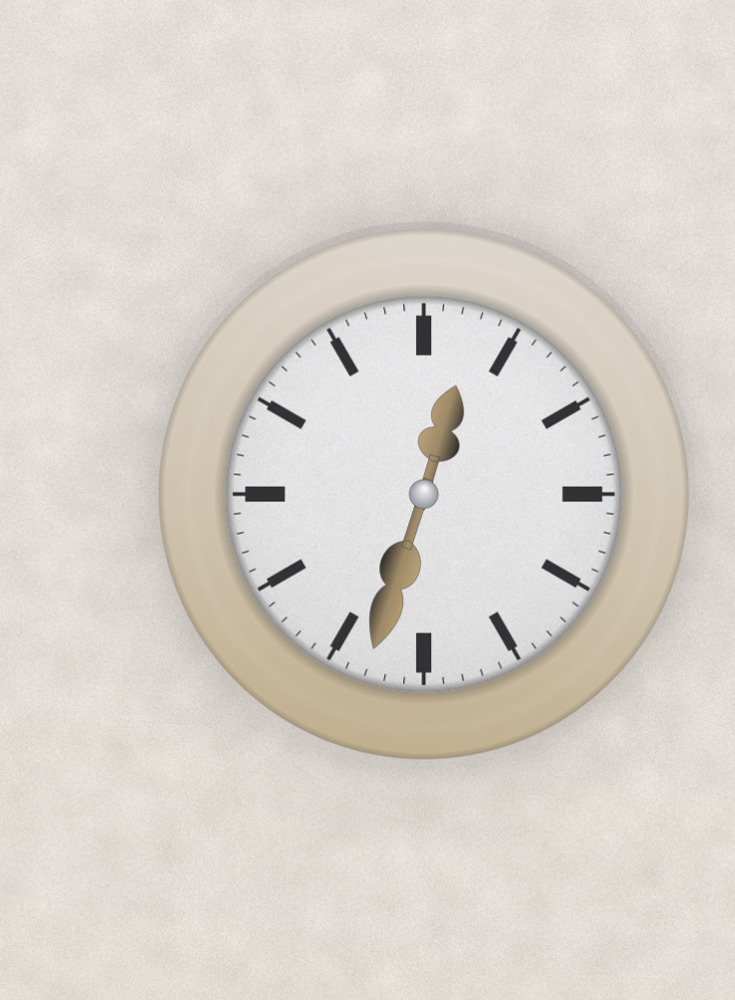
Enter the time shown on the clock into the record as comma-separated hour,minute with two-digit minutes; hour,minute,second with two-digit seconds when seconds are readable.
12,33
